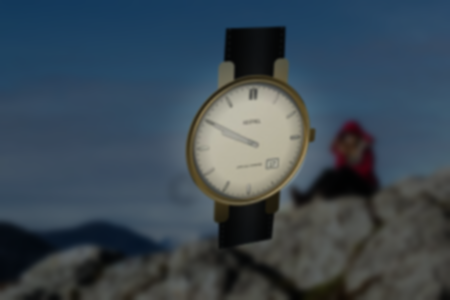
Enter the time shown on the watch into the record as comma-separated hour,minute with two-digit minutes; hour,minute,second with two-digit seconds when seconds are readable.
9,50
